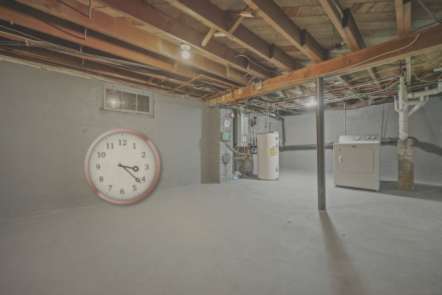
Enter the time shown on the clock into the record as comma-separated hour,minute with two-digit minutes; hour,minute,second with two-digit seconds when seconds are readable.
3,22
